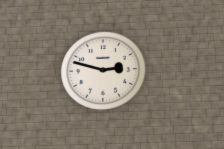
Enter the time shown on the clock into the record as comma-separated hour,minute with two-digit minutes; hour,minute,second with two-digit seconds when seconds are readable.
2,48
